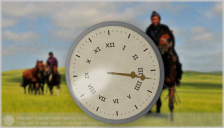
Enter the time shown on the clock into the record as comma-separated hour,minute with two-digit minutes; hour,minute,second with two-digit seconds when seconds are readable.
3,17
